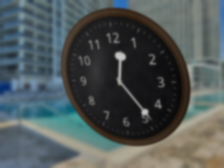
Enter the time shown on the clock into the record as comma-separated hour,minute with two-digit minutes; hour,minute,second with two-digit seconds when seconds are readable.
12,24
